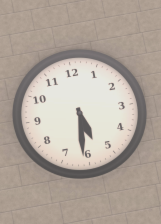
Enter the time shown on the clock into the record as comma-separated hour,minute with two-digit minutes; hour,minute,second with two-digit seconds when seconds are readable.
5,31
